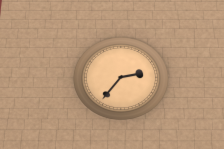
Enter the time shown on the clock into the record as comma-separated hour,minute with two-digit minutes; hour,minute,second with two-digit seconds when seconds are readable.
2,36
